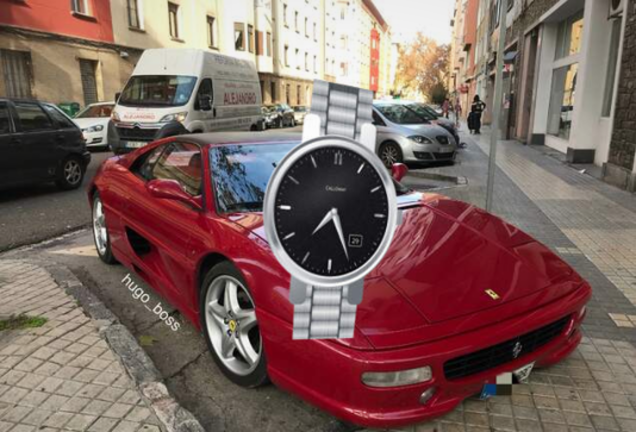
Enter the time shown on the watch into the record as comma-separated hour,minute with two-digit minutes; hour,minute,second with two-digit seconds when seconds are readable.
7,26
